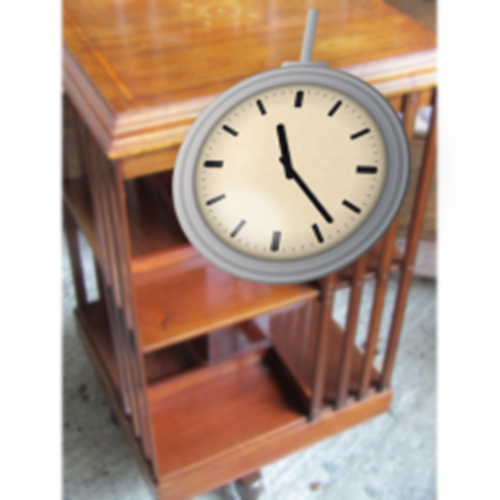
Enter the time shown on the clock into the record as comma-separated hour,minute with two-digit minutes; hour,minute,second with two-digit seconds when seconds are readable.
11,23
